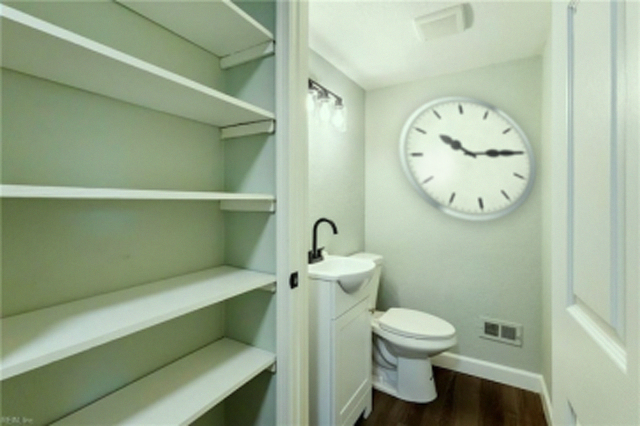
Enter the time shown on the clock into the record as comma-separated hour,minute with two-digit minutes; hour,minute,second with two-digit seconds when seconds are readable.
10,15
